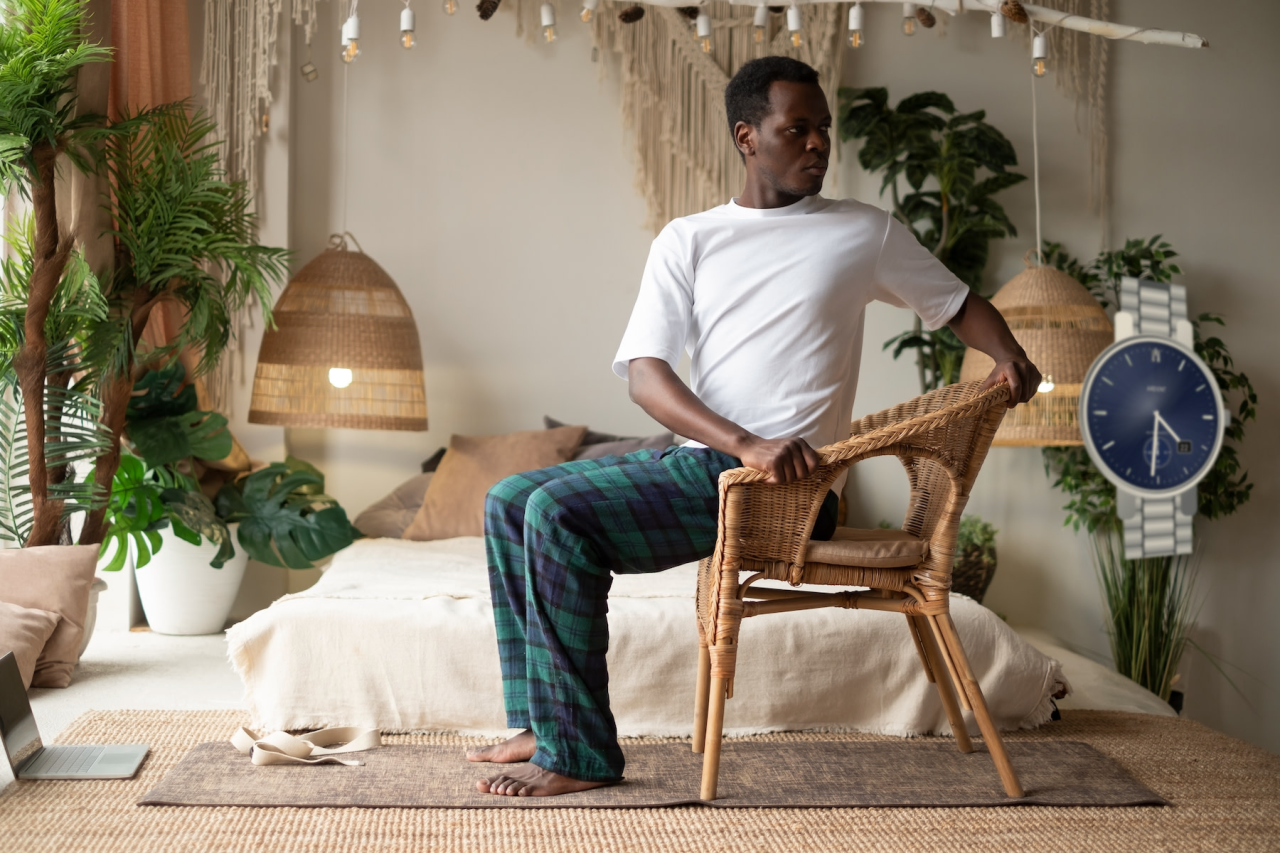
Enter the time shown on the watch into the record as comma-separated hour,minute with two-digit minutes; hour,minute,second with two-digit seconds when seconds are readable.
4,31
